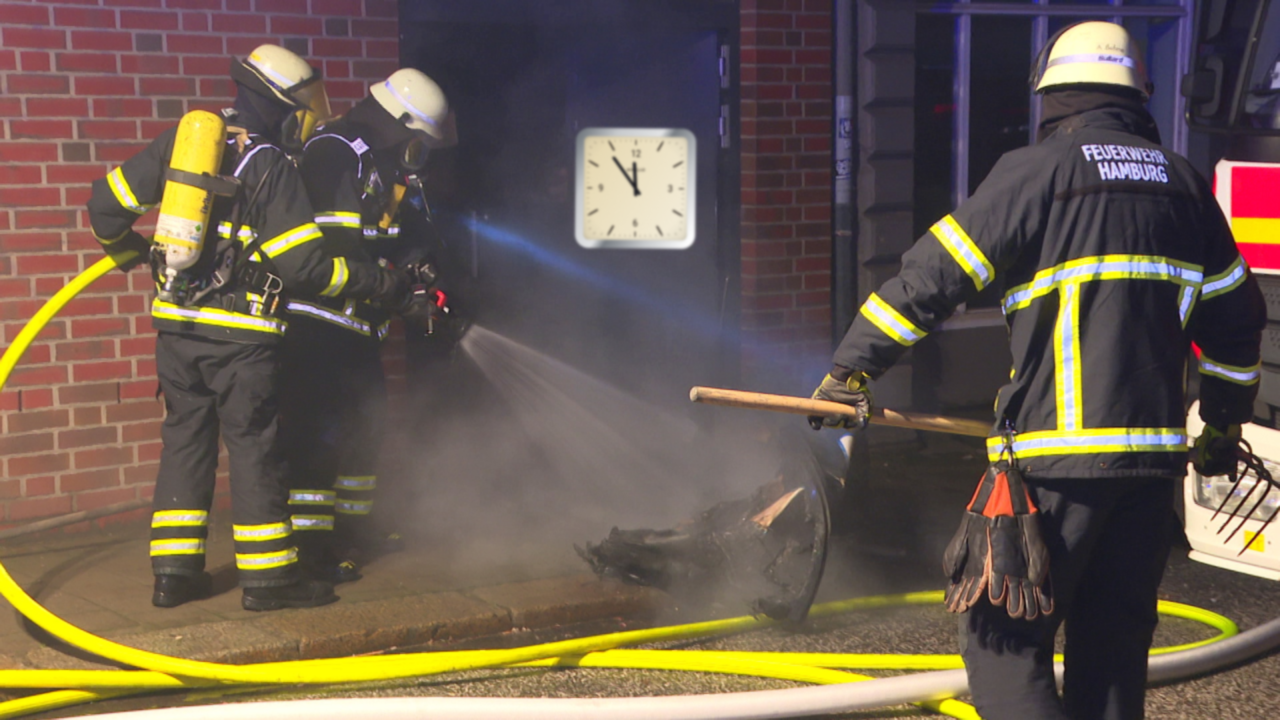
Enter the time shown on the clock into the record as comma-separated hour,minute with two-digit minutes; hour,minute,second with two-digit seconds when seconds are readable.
11,54
